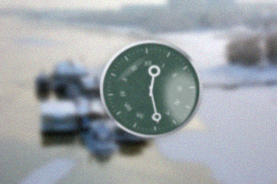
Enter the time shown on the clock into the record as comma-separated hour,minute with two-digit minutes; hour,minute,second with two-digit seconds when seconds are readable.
12,29
